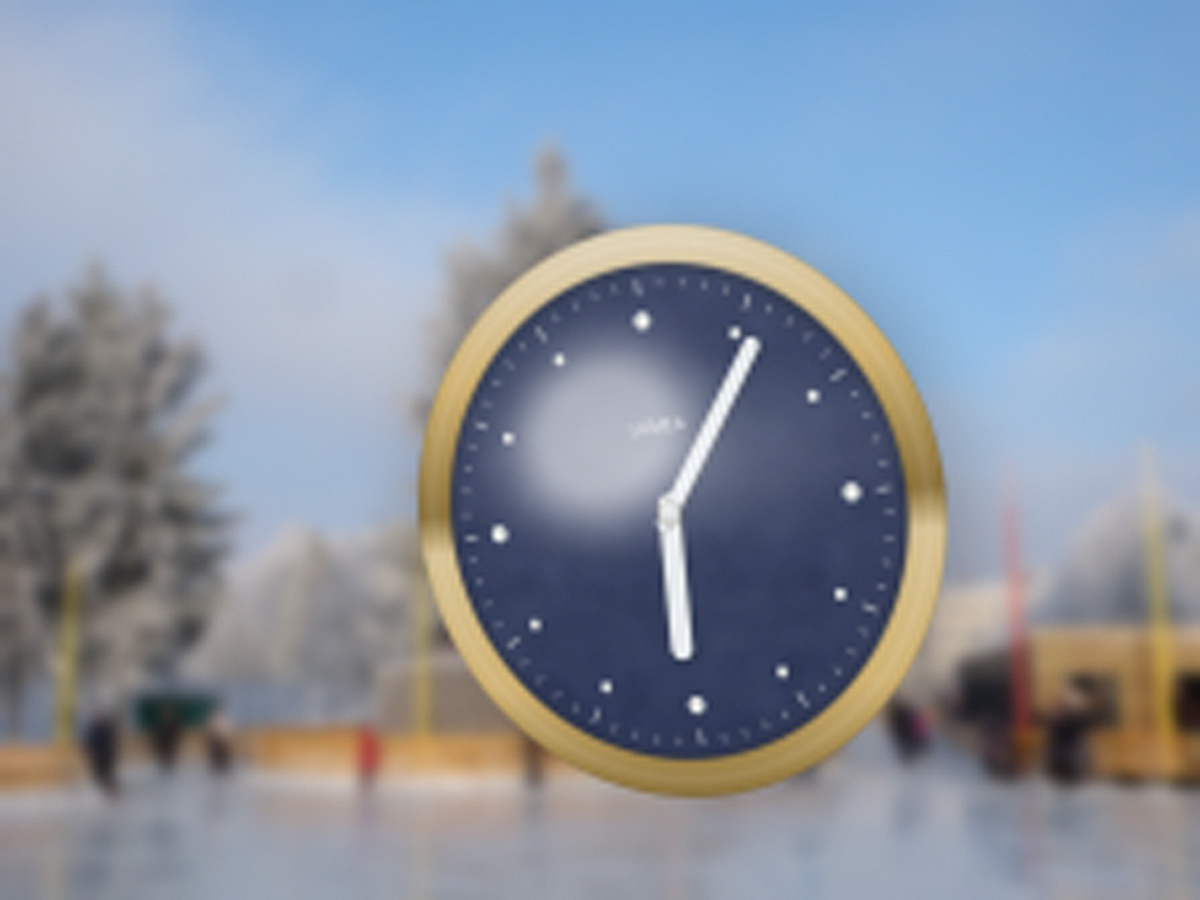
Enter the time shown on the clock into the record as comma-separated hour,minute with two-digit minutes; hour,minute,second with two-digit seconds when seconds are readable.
6,06
